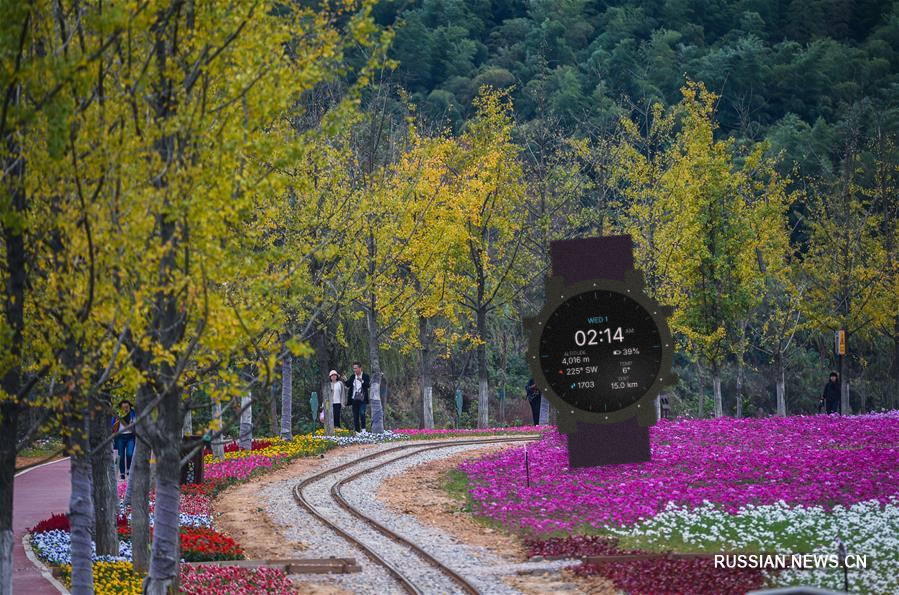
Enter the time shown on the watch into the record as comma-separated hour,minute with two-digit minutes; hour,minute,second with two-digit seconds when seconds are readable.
2,14
